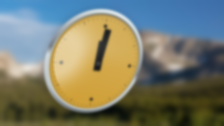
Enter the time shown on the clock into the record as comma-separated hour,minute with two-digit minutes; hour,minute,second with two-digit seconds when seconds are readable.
12,01
